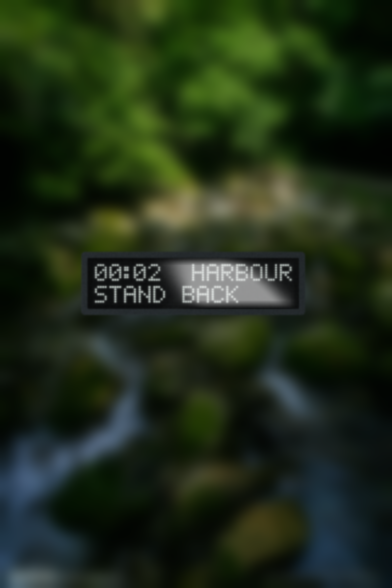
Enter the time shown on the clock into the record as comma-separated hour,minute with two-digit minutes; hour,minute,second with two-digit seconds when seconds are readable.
0,02
